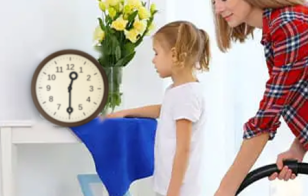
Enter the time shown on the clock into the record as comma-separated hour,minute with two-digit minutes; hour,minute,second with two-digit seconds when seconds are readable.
12,30
